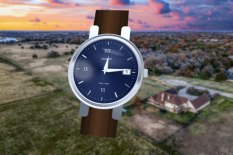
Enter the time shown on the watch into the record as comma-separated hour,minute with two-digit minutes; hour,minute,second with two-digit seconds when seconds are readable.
12,14
